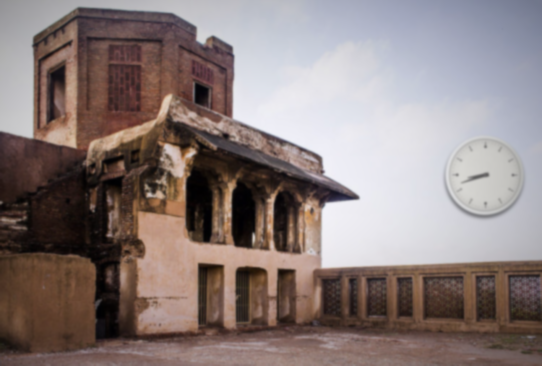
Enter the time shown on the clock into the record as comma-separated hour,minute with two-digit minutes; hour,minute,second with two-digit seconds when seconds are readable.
8,42
